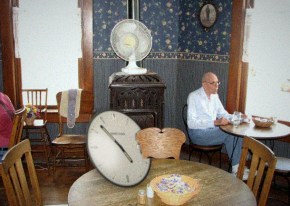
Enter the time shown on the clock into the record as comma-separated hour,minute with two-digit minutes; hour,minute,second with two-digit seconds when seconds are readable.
4,53
